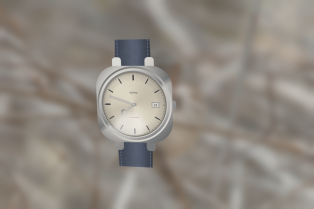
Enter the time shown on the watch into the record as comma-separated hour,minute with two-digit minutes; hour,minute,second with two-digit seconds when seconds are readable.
7,48
